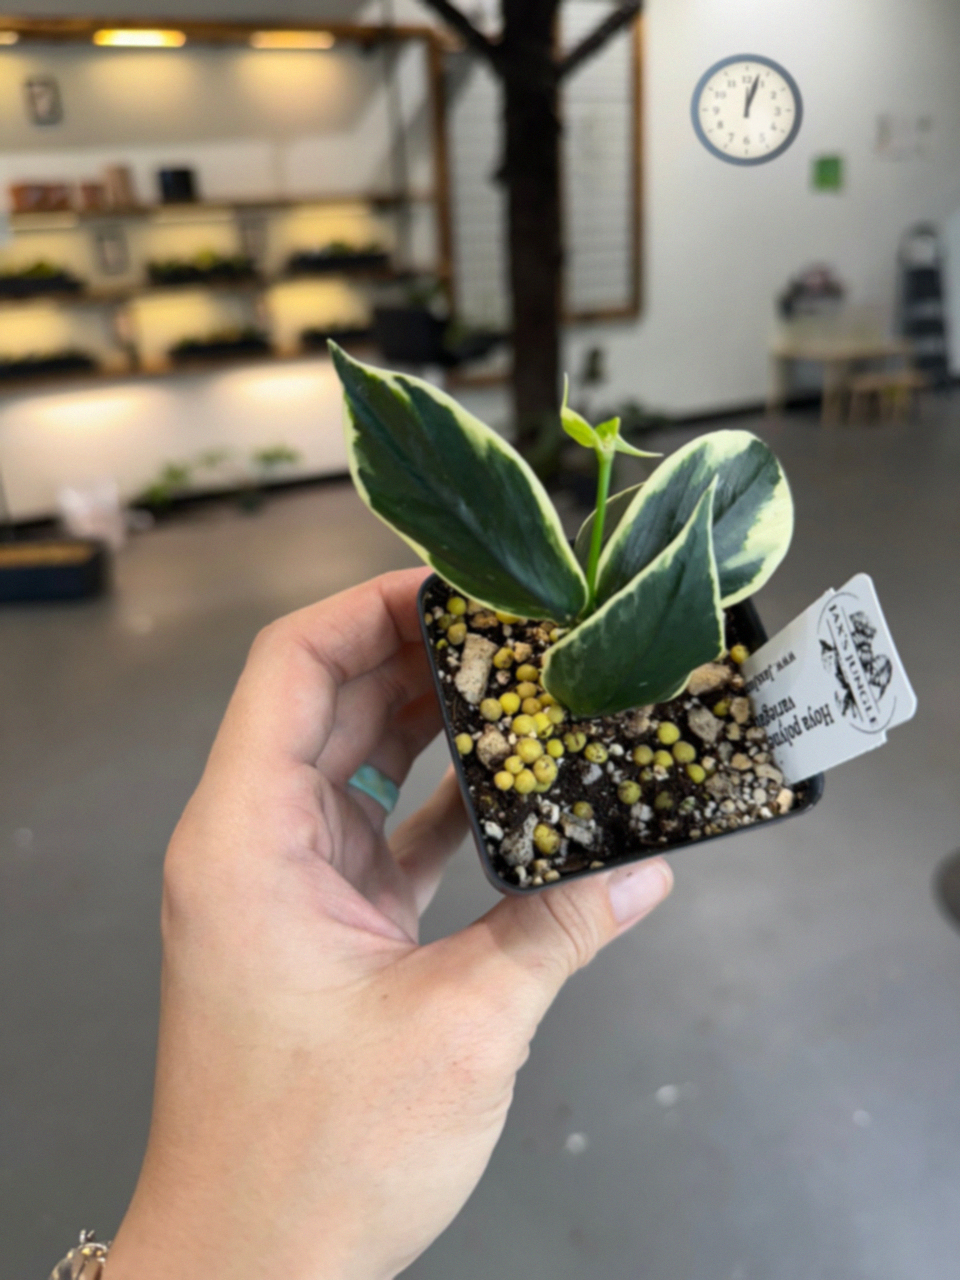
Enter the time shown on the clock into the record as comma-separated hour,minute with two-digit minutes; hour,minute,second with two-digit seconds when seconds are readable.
12,03
